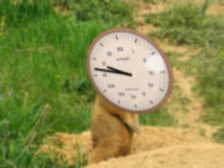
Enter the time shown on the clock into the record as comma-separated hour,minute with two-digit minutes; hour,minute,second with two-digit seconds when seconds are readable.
9,47
